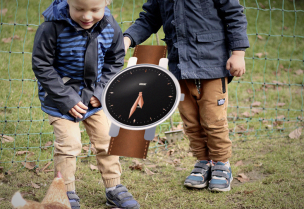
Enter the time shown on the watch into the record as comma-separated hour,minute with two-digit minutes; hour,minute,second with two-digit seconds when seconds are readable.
5,32
